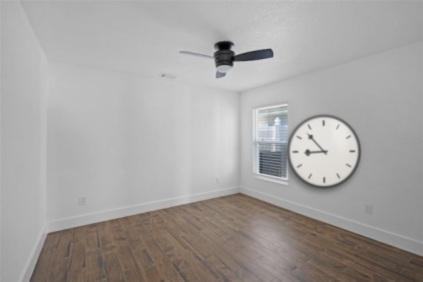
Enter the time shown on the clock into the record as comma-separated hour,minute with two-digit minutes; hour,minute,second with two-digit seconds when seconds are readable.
8,53
